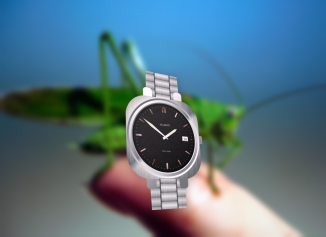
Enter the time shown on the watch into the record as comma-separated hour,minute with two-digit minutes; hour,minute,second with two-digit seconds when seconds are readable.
1,51
